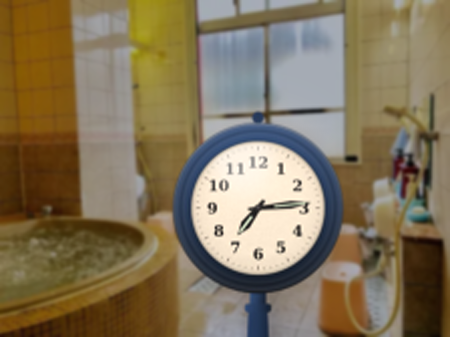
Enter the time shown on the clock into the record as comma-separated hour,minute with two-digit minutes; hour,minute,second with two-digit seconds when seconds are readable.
7,14
